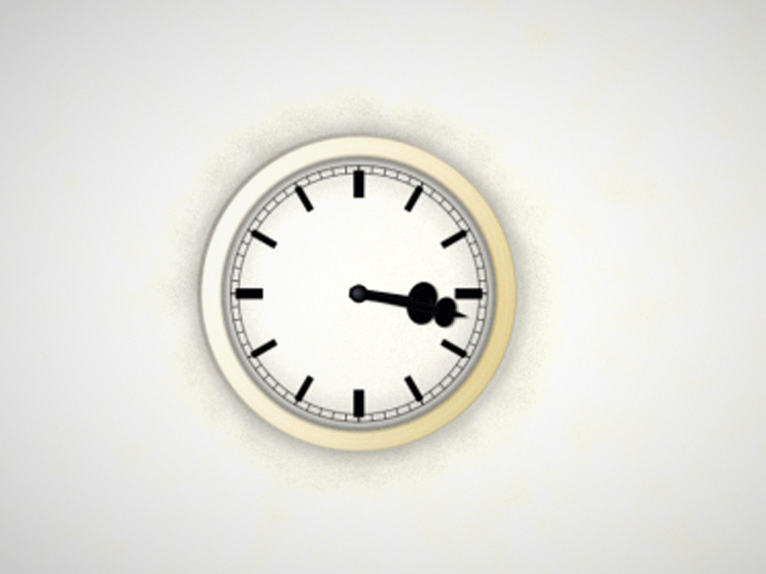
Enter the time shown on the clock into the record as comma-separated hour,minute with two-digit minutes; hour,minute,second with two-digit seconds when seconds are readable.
3,17
